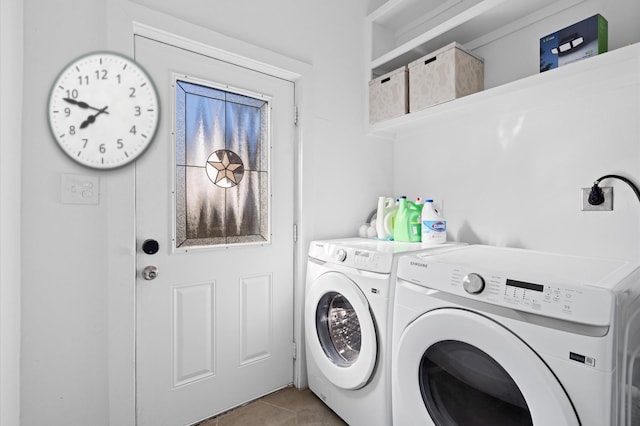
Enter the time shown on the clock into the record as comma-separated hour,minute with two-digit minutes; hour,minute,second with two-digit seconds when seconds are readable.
7,48
